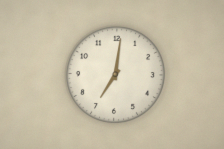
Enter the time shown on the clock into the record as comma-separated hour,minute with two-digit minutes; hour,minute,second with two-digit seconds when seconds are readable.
7,01
